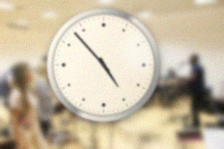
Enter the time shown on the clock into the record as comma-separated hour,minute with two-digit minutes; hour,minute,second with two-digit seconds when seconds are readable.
4,53
